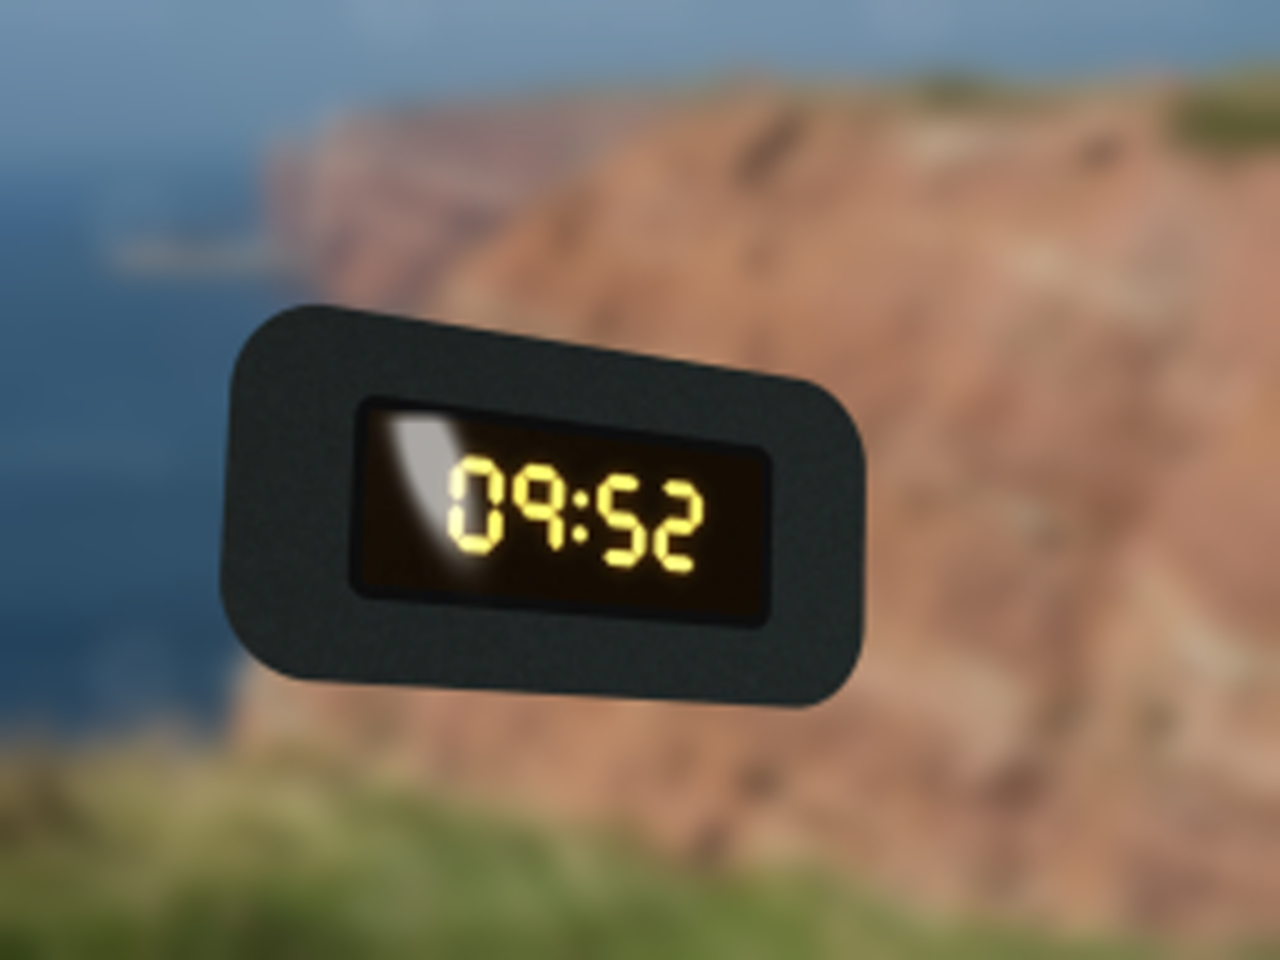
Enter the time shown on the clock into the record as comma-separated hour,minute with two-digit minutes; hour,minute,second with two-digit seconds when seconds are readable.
9,52
